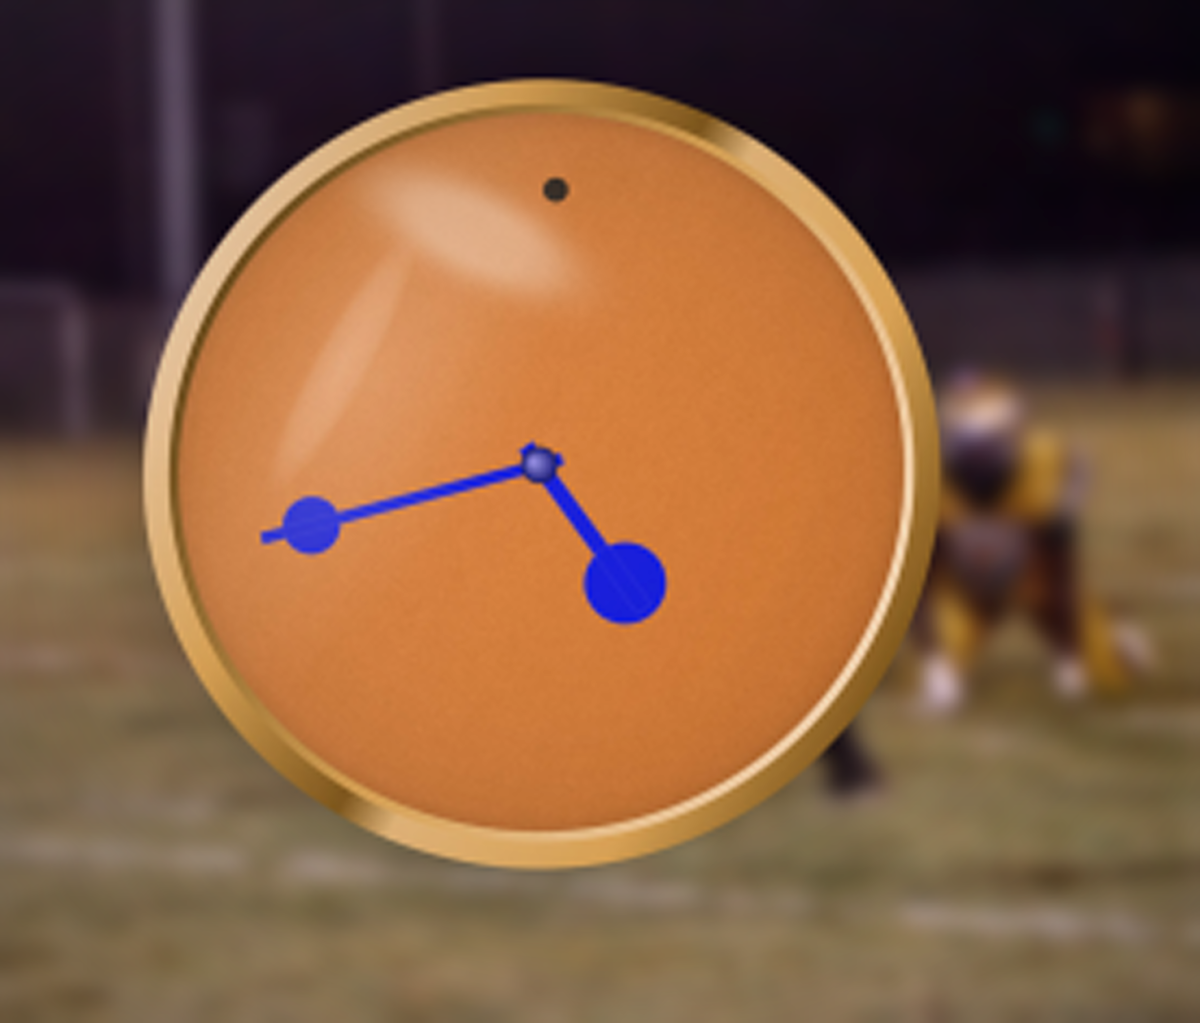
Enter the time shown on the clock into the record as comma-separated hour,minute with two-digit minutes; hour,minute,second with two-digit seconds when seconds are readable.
4,42
